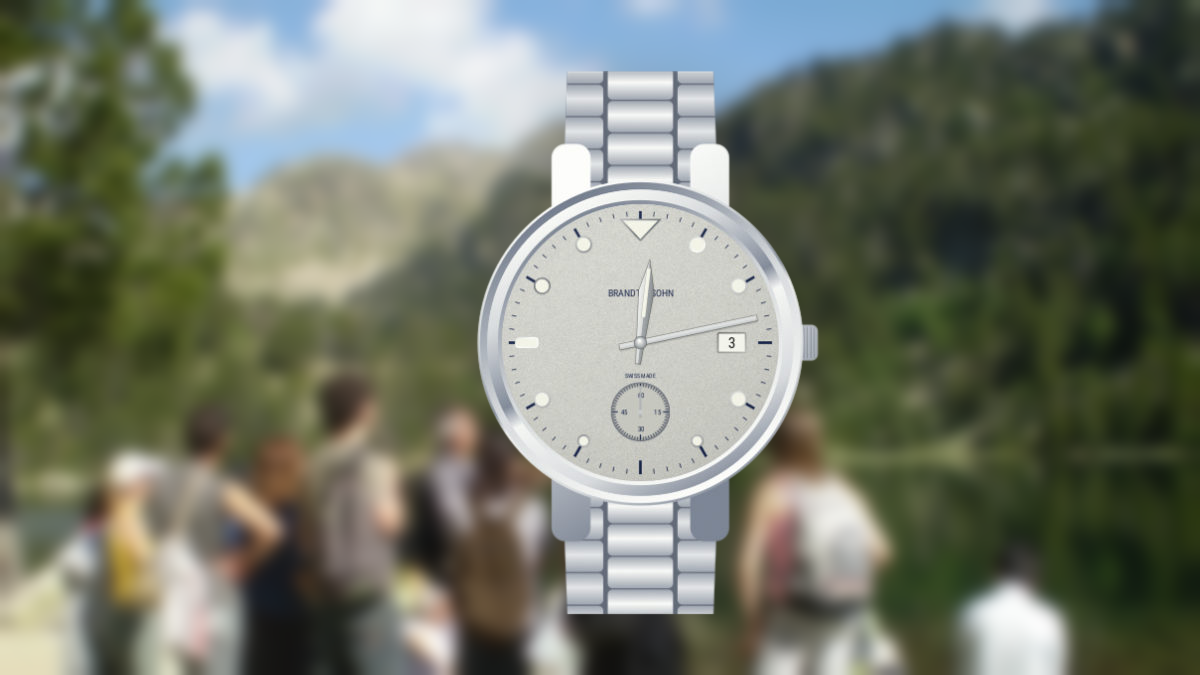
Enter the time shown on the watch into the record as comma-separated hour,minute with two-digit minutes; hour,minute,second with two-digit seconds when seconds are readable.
12,13
